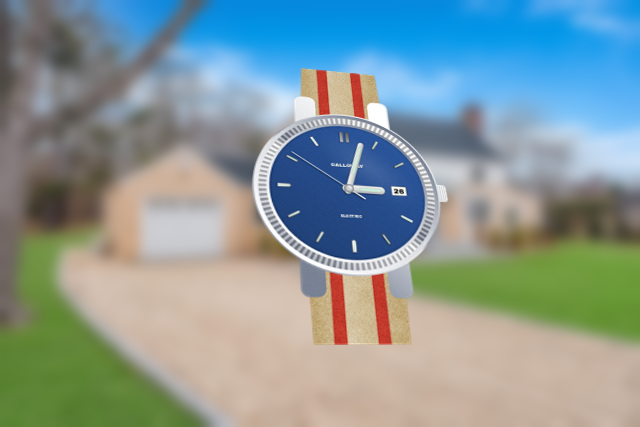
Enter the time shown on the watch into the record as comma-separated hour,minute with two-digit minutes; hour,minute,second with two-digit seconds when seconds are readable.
3,02,51
